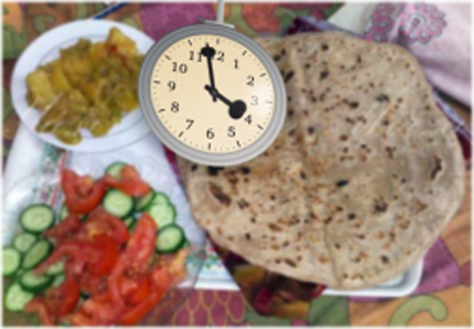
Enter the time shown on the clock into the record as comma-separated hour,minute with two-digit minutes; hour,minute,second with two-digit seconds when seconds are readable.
3,58
